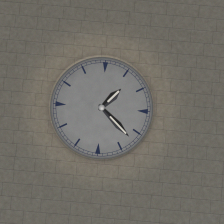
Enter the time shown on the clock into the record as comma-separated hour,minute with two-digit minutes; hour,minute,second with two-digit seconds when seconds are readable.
1,22
